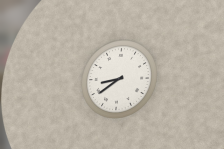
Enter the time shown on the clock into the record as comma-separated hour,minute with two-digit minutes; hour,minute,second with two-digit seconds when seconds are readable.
8,39
